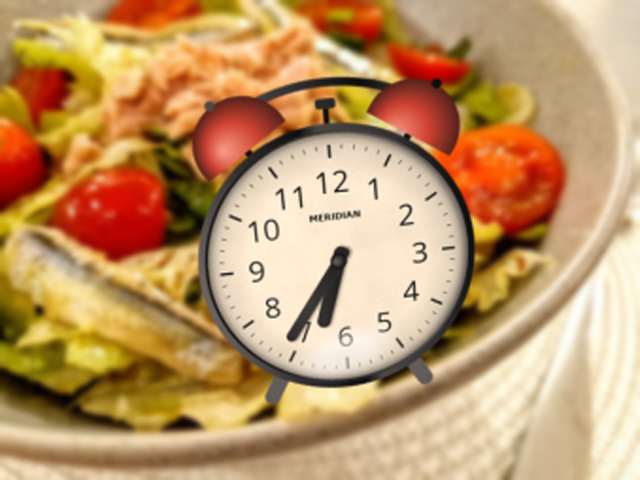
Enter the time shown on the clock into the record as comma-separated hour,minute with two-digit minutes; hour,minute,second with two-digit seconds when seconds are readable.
6,36
